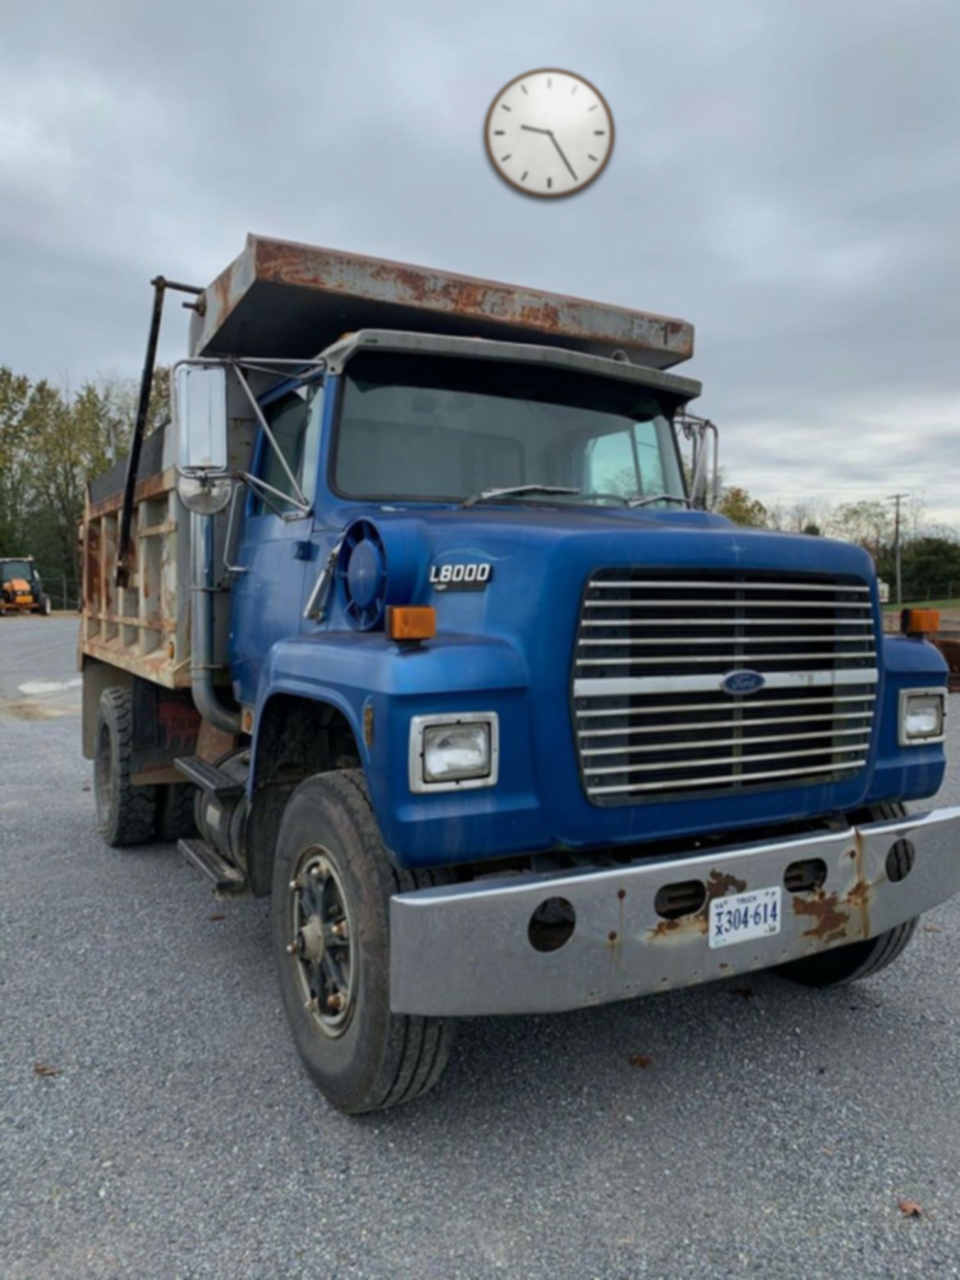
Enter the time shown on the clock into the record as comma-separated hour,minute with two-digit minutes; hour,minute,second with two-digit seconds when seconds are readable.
9,25
